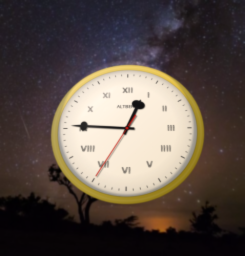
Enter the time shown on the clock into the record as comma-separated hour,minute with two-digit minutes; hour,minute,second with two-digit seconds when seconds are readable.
12,45,35
